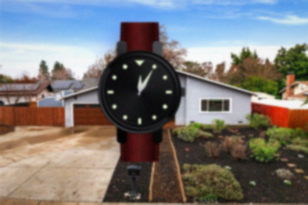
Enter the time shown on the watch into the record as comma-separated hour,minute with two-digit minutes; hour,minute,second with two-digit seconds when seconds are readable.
12,05
